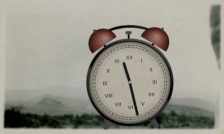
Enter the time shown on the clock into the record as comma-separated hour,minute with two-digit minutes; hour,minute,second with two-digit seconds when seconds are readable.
11,28
